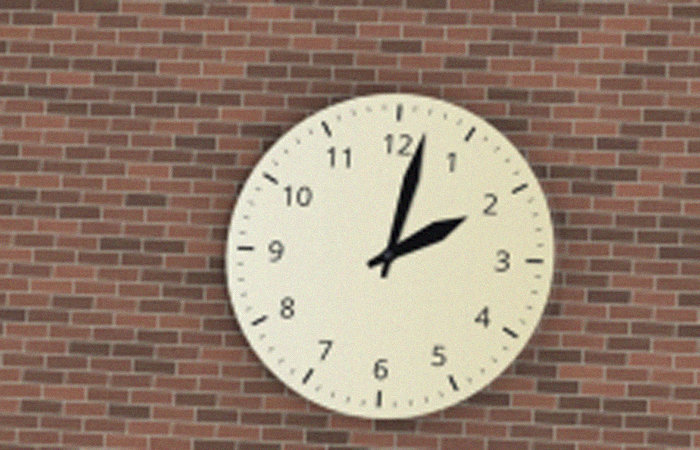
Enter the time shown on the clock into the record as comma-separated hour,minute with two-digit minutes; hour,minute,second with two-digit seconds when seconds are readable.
2,02
